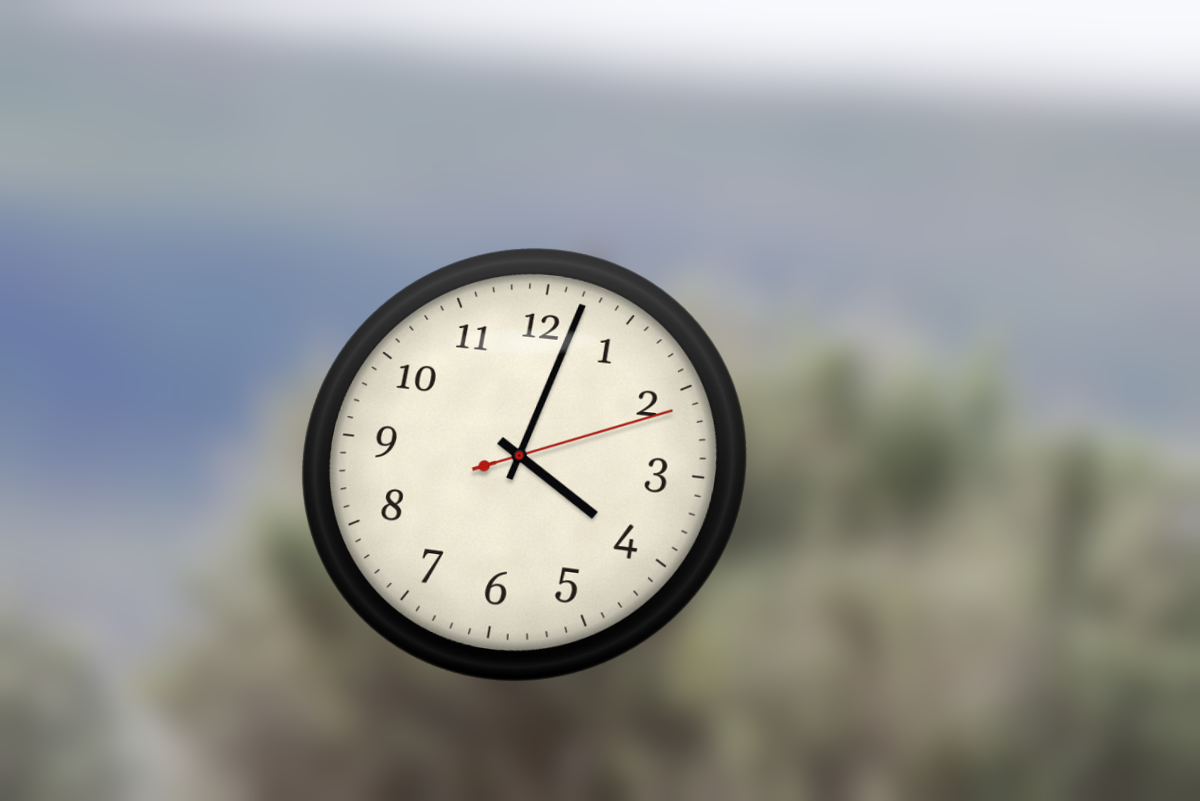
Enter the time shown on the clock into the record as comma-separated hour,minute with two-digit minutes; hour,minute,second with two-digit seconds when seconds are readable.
4,02,11
